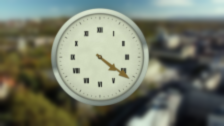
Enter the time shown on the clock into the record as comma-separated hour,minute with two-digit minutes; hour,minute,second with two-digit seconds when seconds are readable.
4,21
